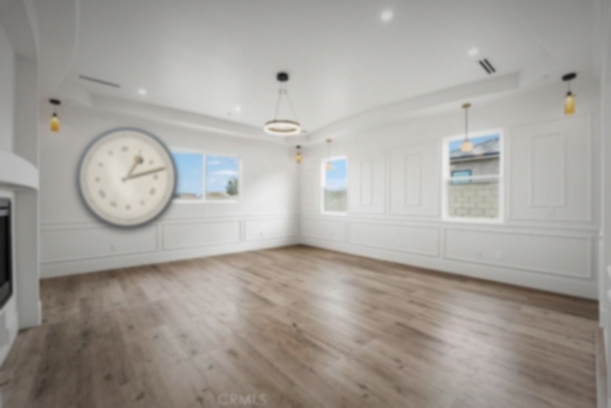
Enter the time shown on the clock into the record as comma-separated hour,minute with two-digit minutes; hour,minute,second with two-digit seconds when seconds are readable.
1,13
